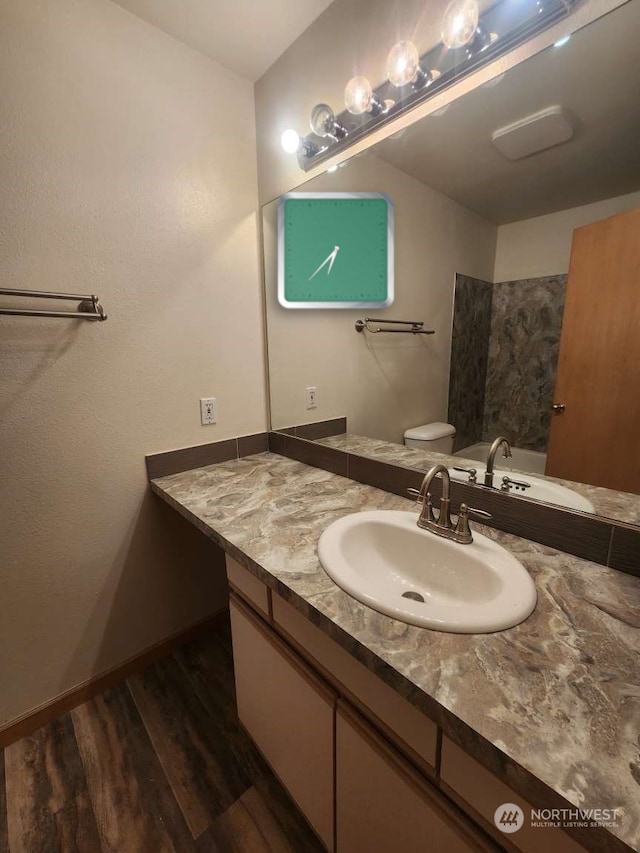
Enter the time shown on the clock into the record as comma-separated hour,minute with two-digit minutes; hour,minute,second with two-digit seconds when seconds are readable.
6,37
